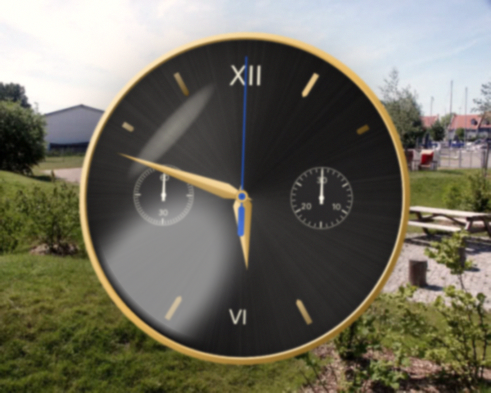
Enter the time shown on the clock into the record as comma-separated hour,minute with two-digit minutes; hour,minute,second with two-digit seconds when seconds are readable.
5,48
